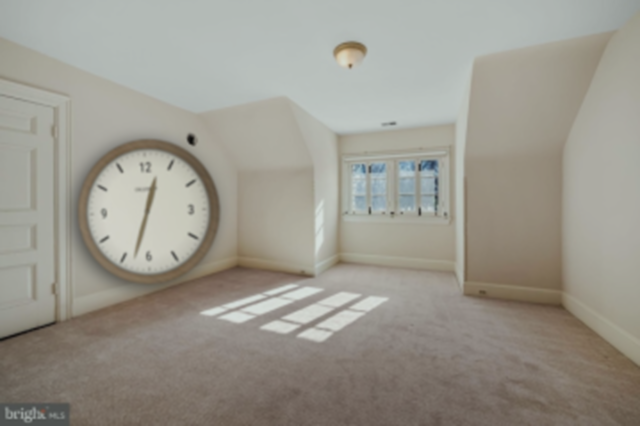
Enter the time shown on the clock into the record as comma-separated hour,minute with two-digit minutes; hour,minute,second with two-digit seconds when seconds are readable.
12,33
